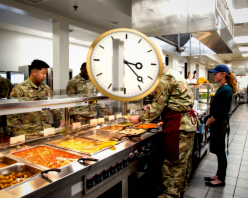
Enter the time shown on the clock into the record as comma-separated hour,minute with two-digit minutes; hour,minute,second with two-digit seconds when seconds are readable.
3,23
